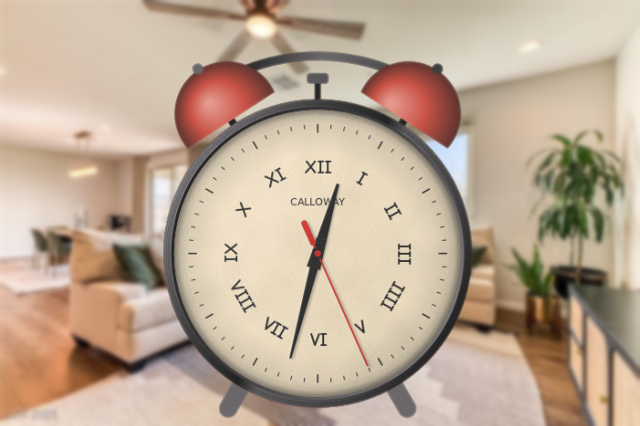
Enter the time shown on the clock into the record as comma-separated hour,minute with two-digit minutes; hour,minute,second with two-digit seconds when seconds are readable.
12,32,26
